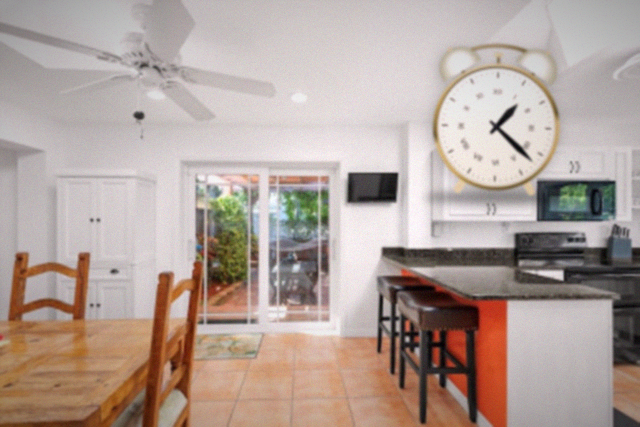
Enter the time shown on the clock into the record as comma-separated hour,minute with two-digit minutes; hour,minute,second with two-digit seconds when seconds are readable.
1,22
